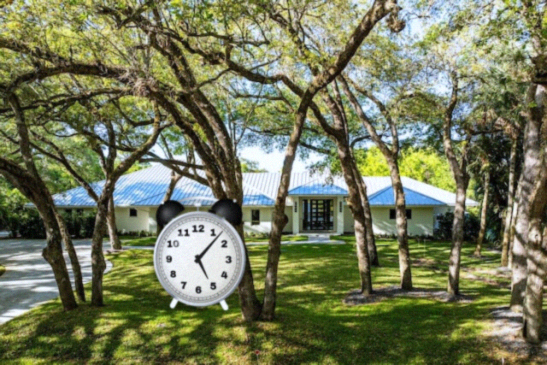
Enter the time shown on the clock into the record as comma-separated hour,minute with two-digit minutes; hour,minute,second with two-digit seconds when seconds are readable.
5,07
